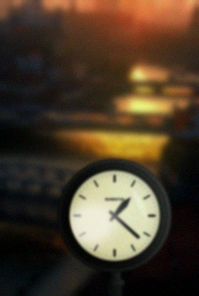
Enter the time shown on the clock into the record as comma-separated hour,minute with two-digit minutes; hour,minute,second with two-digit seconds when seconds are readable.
1,22
